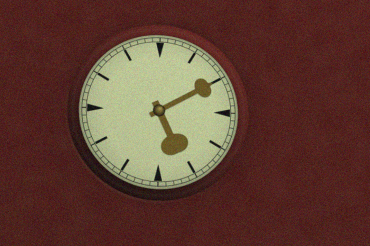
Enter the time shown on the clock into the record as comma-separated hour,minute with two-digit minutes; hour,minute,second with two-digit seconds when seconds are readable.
5,10
